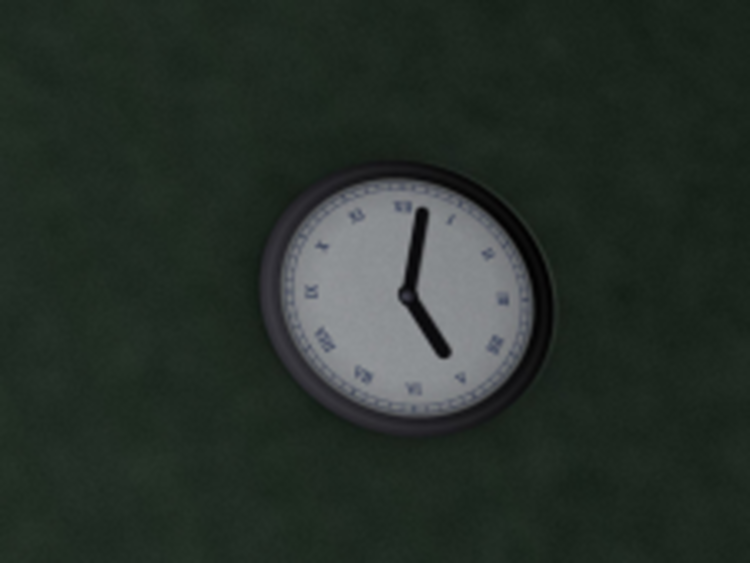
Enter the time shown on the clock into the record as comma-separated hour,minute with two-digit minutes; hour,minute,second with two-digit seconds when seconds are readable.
5,02
